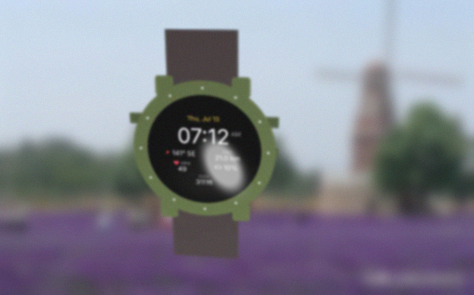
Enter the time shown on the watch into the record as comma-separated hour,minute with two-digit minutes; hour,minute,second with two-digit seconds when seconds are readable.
7,12
